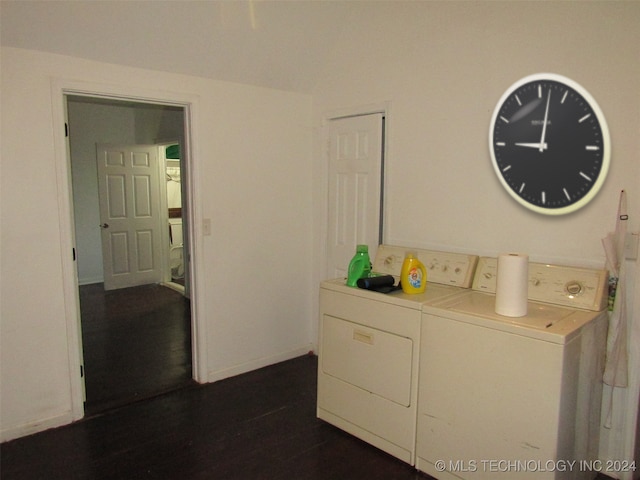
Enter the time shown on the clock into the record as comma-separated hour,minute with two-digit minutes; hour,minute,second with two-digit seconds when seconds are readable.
9,02
